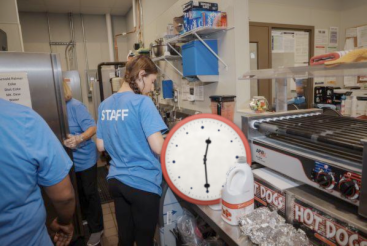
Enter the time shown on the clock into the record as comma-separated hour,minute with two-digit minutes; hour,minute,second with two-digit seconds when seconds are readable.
12,30
